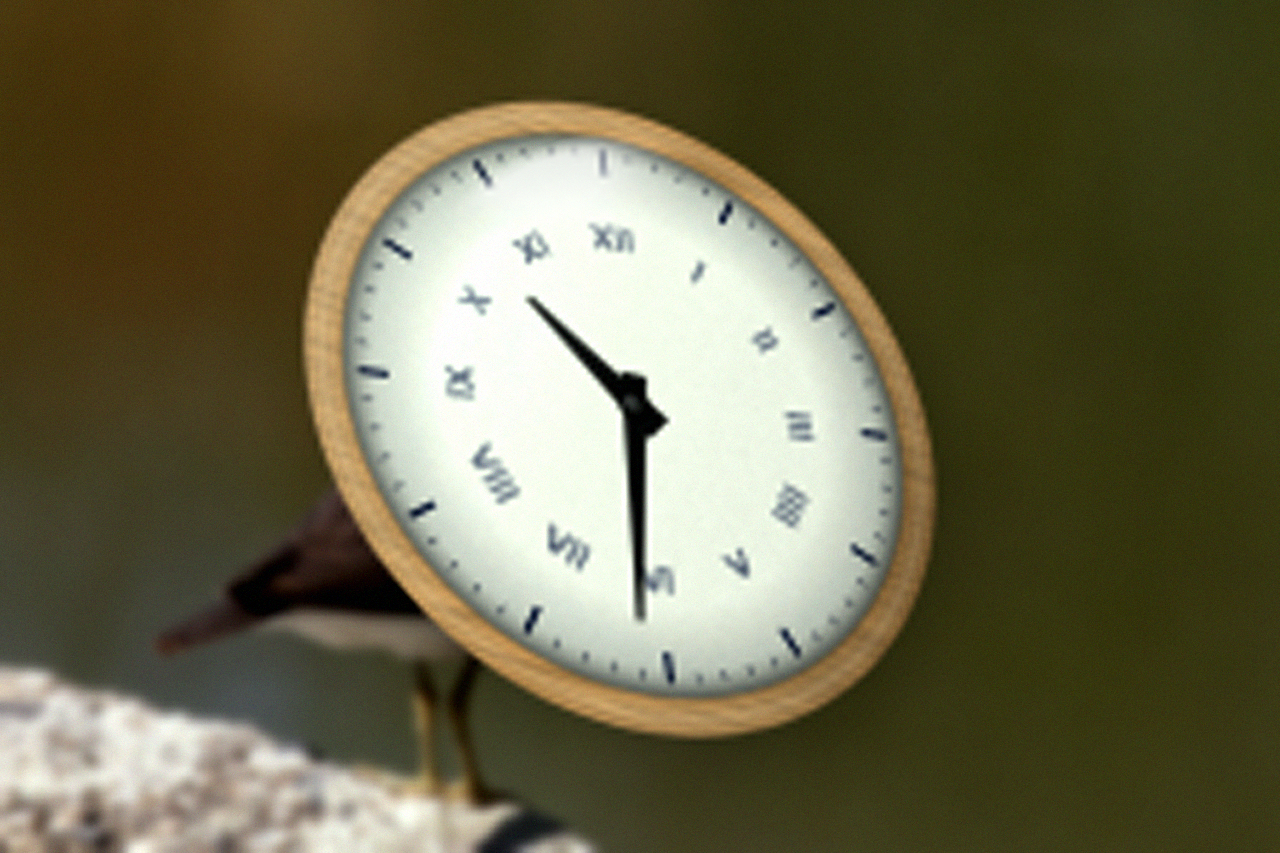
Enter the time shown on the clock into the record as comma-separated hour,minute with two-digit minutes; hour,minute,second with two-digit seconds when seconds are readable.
10,31
